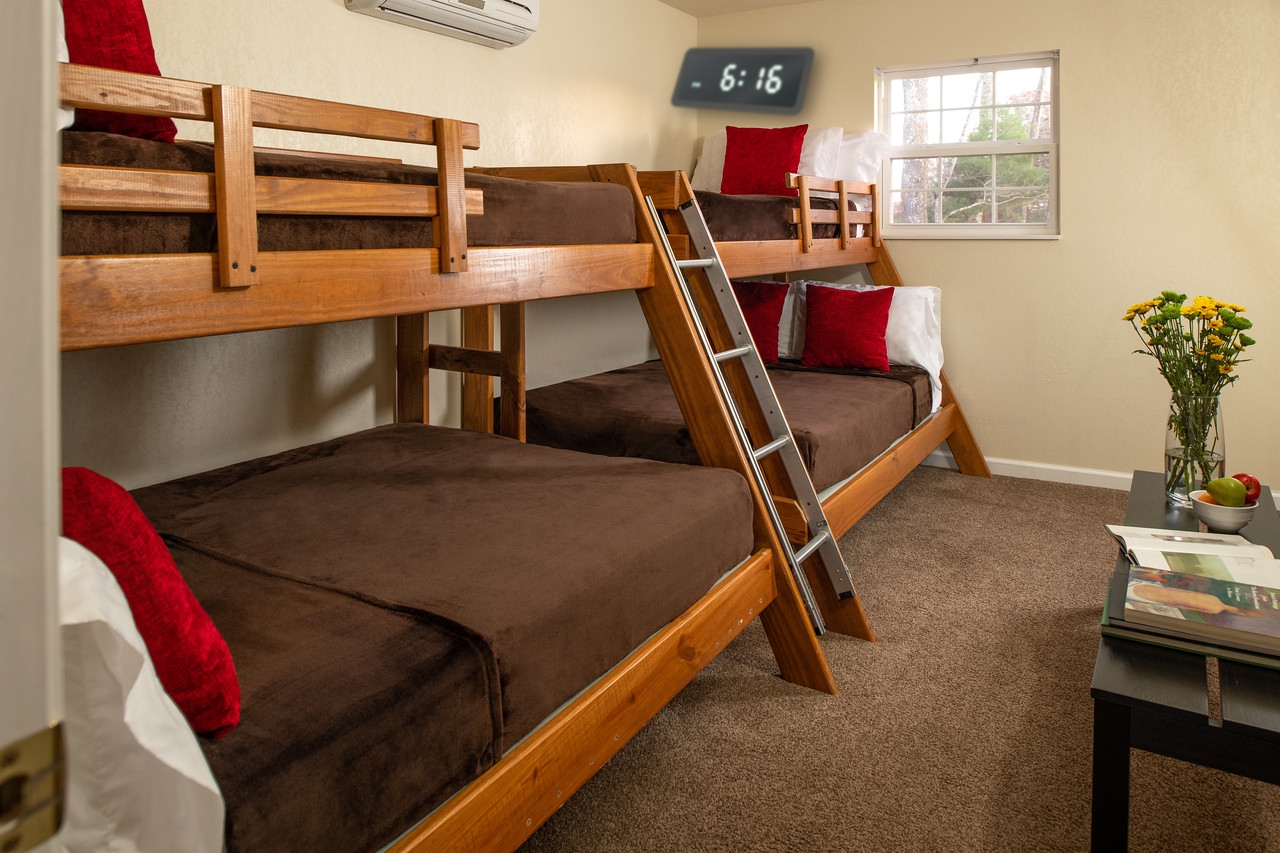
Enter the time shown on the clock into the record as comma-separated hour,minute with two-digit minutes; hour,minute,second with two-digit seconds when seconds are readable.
6,16
